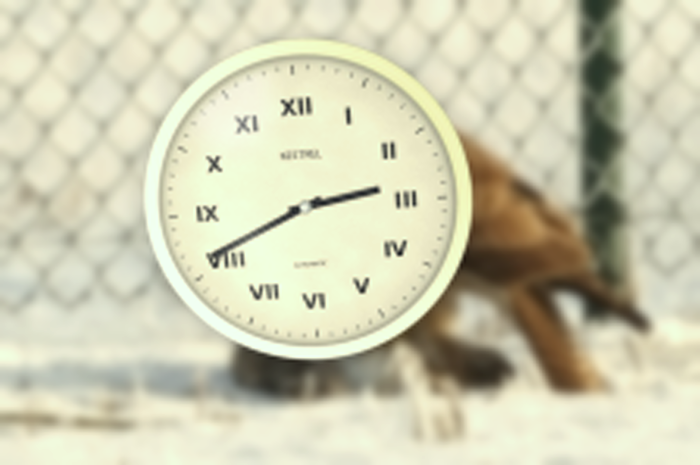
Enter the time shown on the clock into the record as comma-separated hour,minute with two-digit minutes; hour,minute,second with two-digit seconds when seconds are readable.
2,41
